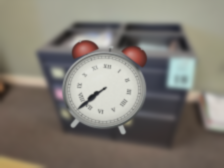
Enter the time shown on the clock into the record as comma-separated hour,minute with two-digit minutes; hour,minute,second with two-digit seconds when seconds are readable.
7,37
